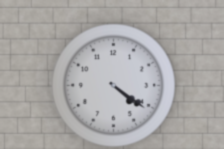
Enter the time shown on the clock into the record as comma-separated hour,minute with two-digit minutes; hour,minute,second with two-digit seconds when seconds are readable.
4,21
